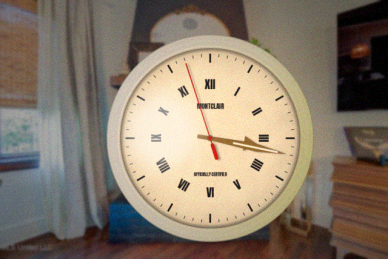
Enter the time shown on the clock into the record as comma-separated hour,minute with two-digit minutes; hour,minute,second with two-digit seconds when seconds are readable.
3,16,57
